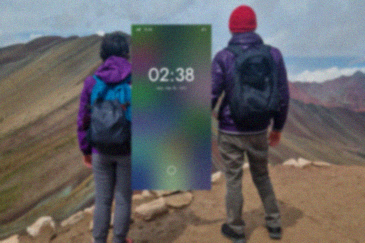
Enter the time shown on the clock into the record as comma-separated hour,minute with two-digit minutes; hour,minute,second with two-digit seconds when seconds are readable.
2,38
